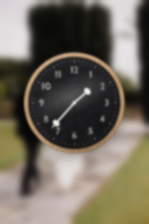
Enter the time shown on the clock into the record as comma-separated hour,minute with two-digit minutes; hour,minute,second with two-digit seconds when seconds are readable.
1,37
